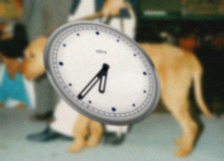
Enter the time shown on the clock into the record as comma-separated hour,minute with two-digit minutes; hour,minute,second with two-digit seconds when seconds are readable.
6,37
